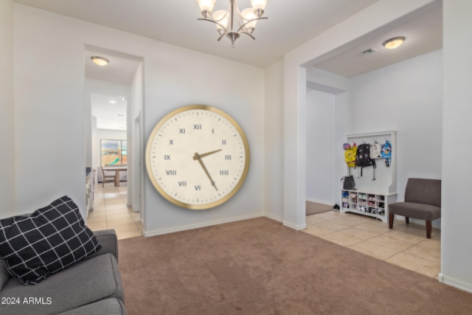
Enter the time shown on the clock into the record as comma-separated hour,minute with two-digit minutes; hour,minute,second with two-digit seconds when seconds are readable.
2,25
